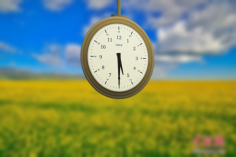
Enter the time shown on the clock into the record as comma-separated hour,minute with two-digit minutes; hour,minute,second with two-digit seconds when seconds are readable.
5,30
